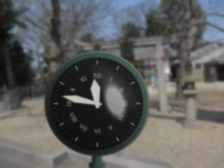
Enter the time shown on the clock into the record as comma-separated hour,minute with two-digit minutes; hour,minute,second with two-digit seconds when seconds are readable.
11,47
